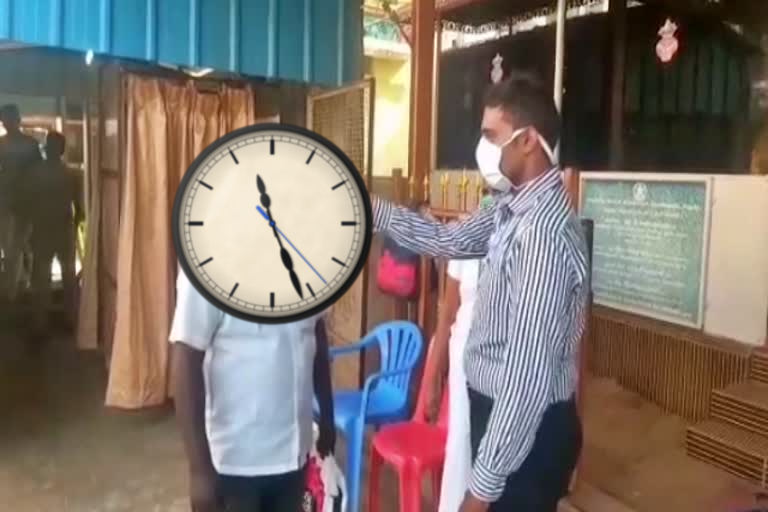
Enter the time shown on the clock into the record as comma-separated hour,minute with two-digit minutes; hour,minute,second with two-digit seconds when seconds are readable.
11,26,23
